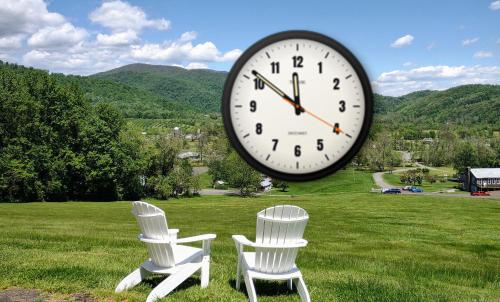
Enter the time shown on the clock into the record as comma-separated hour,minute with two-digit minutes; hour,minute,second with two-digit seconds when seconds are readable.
11,51,20
